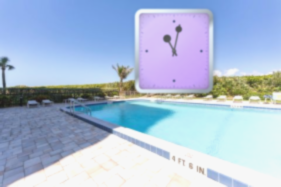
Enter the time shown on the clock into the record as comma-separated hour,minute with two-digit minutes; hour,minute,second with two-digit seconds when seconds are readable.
11,02
